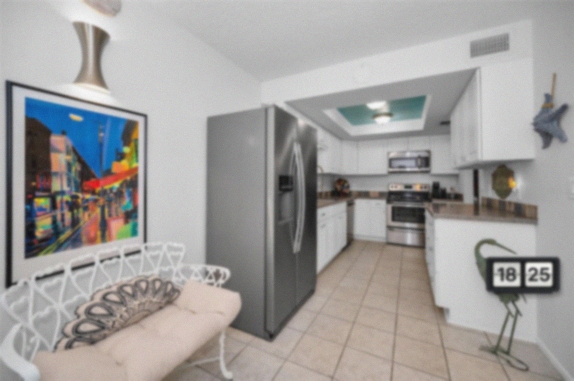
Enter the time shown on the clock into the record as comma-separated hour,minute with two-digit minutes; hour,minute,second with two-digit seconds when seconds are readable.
18,25
